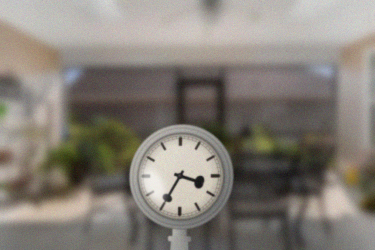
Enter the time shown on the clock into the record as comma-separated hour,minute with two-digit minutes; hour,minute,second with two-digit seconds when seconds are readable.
3,35
